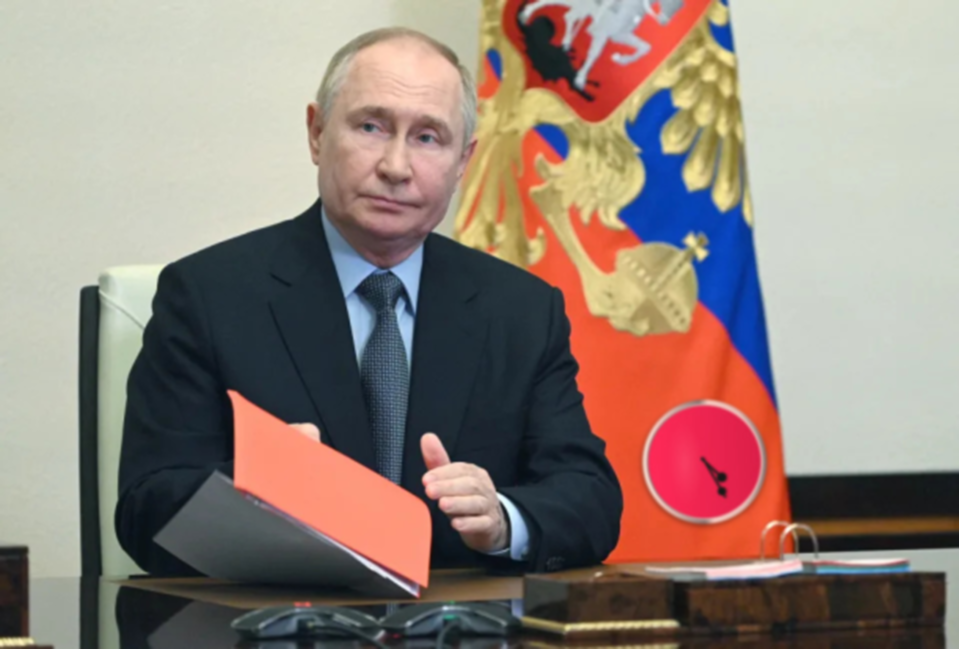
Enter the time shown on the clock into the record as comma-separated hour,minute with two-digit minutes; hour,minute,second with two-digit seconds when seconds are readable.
4,25
